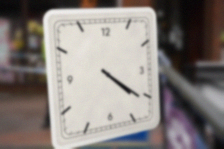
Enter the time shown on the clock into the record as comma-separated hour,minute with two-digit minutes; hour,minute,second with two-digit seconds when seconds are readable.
4,21
